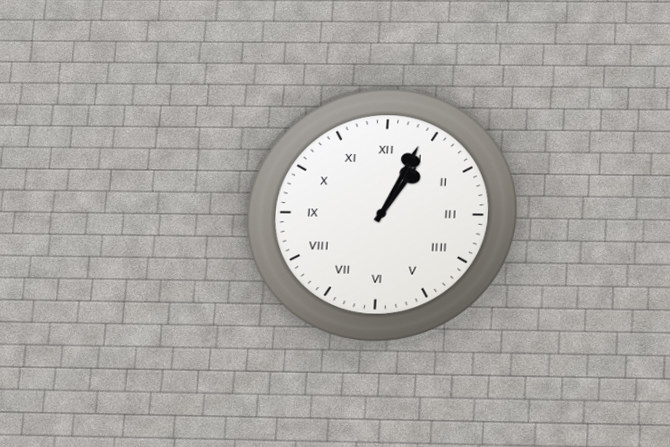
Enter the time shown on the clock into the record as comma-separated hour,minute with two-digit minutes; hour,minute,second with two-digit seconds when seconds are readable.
1,04
